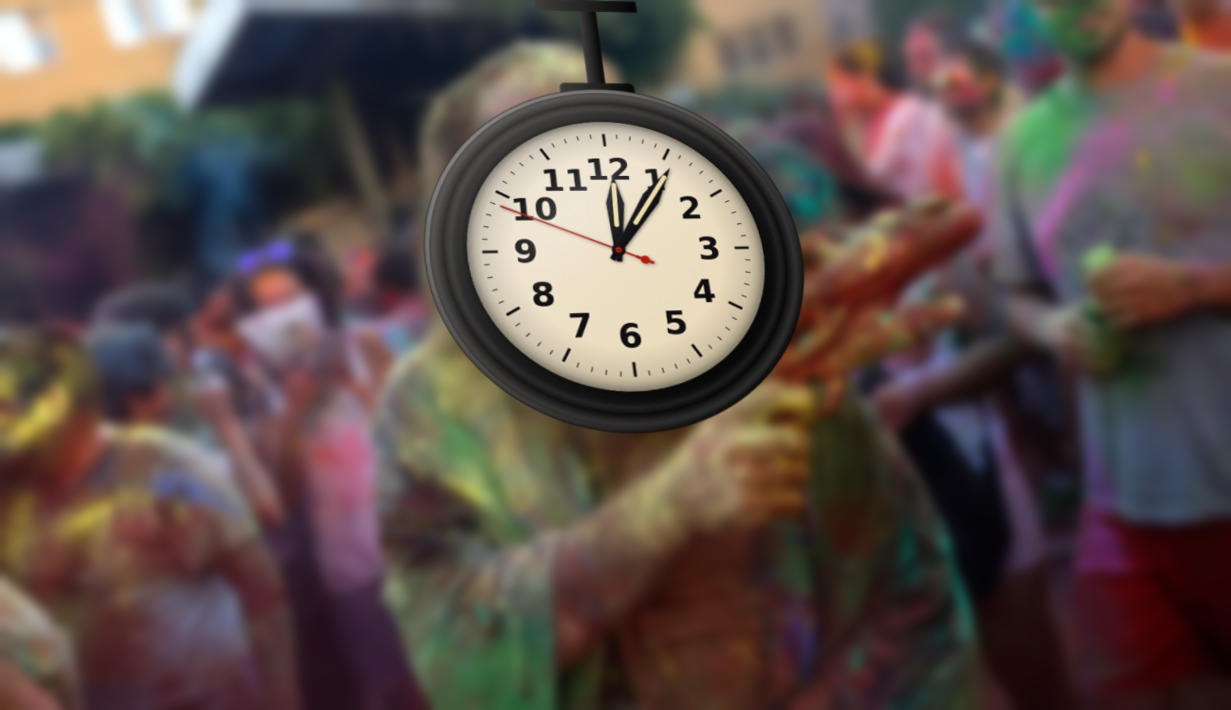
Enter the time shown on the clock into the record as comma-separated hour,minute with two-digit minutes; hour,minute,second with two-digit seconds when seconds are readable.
12,05,49
